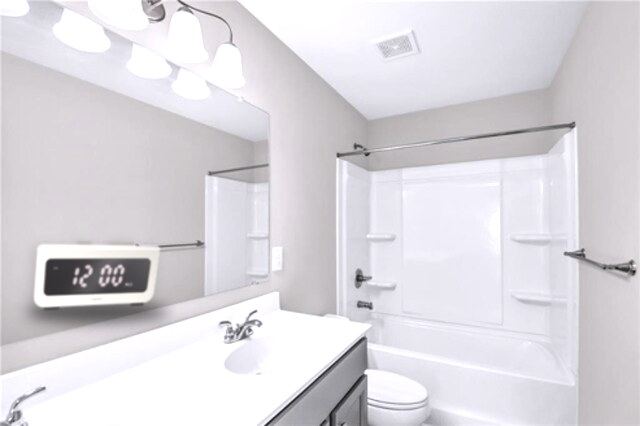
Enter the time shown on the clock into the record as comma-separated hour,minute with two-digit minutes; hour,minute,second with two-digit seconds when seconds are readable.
12,00
